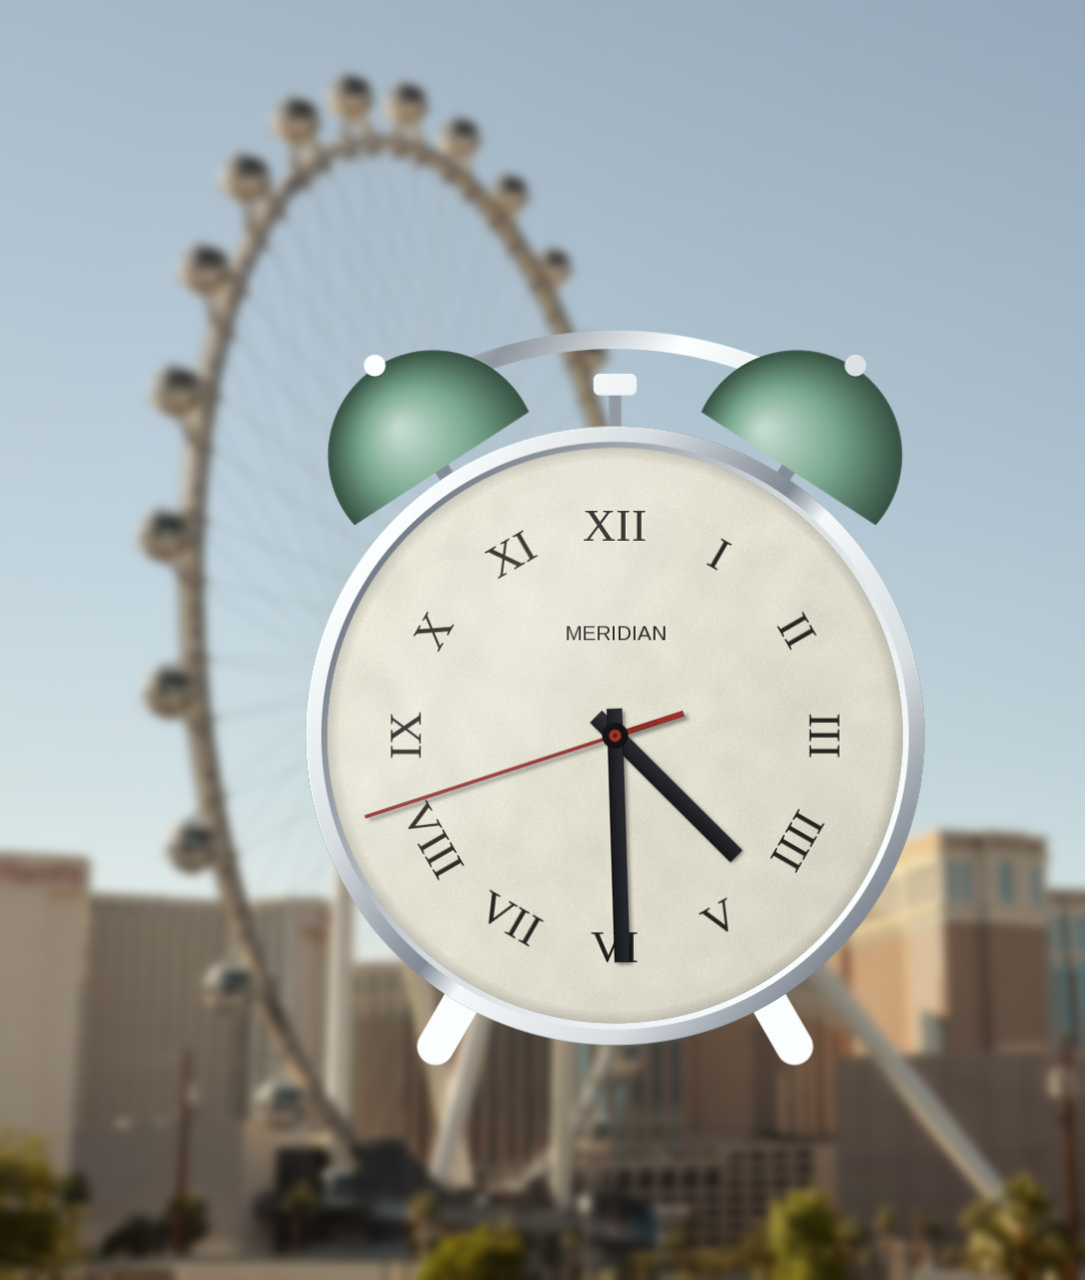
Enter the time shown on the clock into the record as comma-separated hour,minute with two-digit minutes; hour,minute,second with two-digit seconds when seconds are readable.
4,29,42
